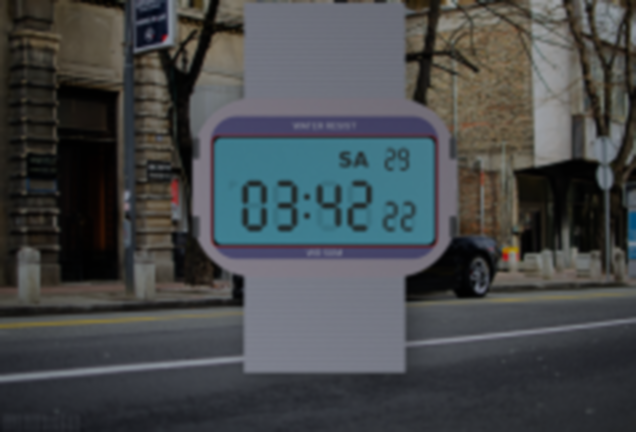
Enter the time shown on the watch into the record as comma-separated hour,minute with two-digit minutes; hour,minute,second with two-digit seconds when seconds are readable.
3,42,22
